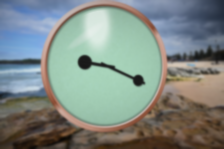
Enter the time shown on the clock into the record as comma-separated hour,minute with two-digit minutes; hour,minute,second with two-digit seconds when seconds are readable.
9,19
